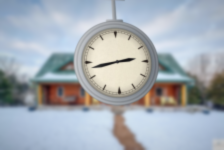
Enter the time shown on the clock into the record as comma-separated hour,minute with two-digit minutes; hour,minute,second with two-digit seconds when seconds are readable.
2,43
